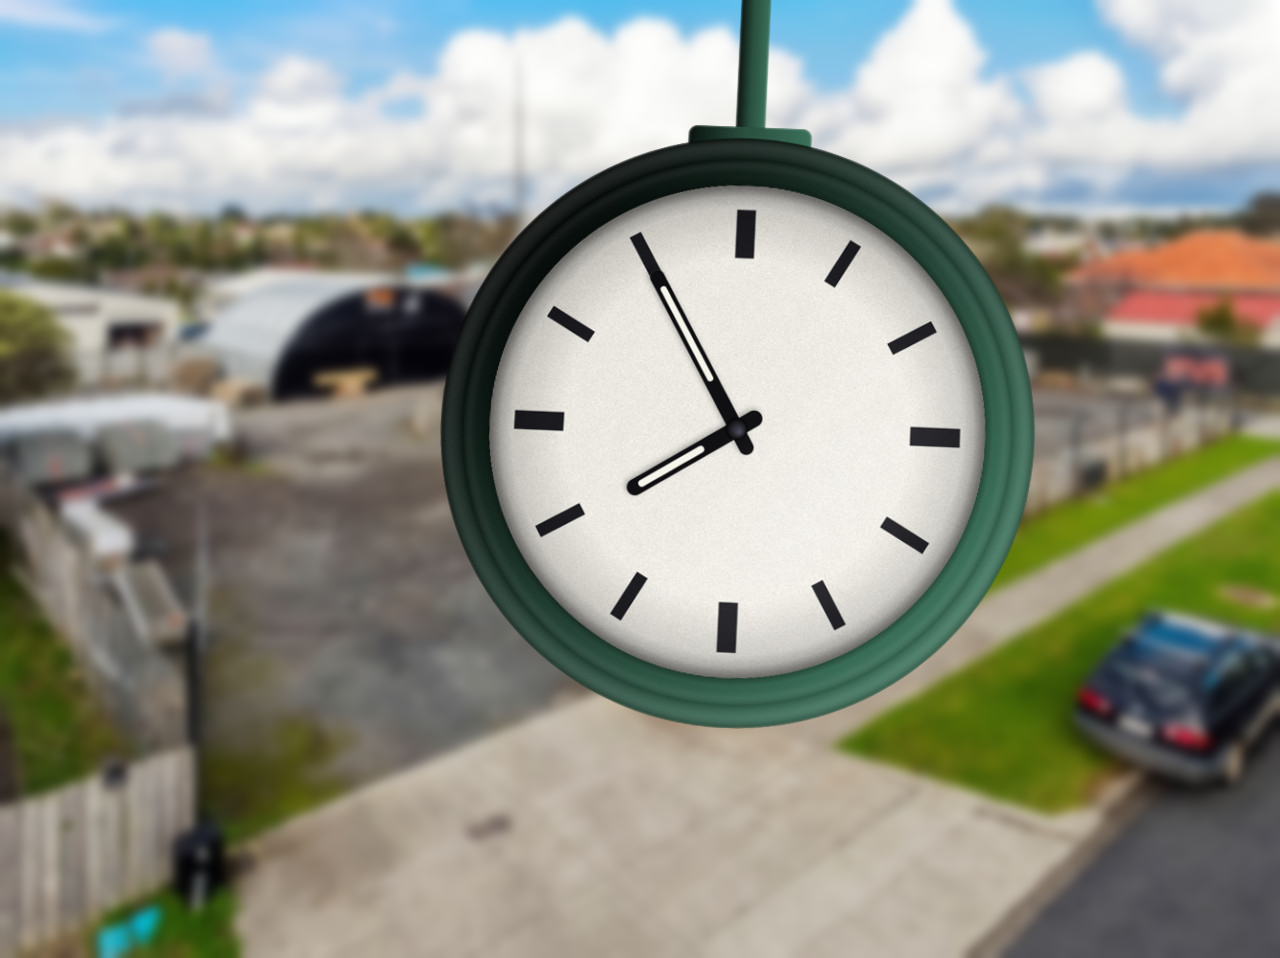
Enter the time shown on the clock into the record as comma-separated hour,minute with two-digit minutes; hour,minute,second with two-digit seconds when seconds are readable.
7,55
